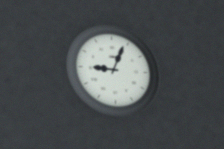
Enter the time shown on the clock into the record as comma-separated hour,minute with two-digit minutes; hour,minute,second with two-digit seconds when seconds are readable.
9,04
